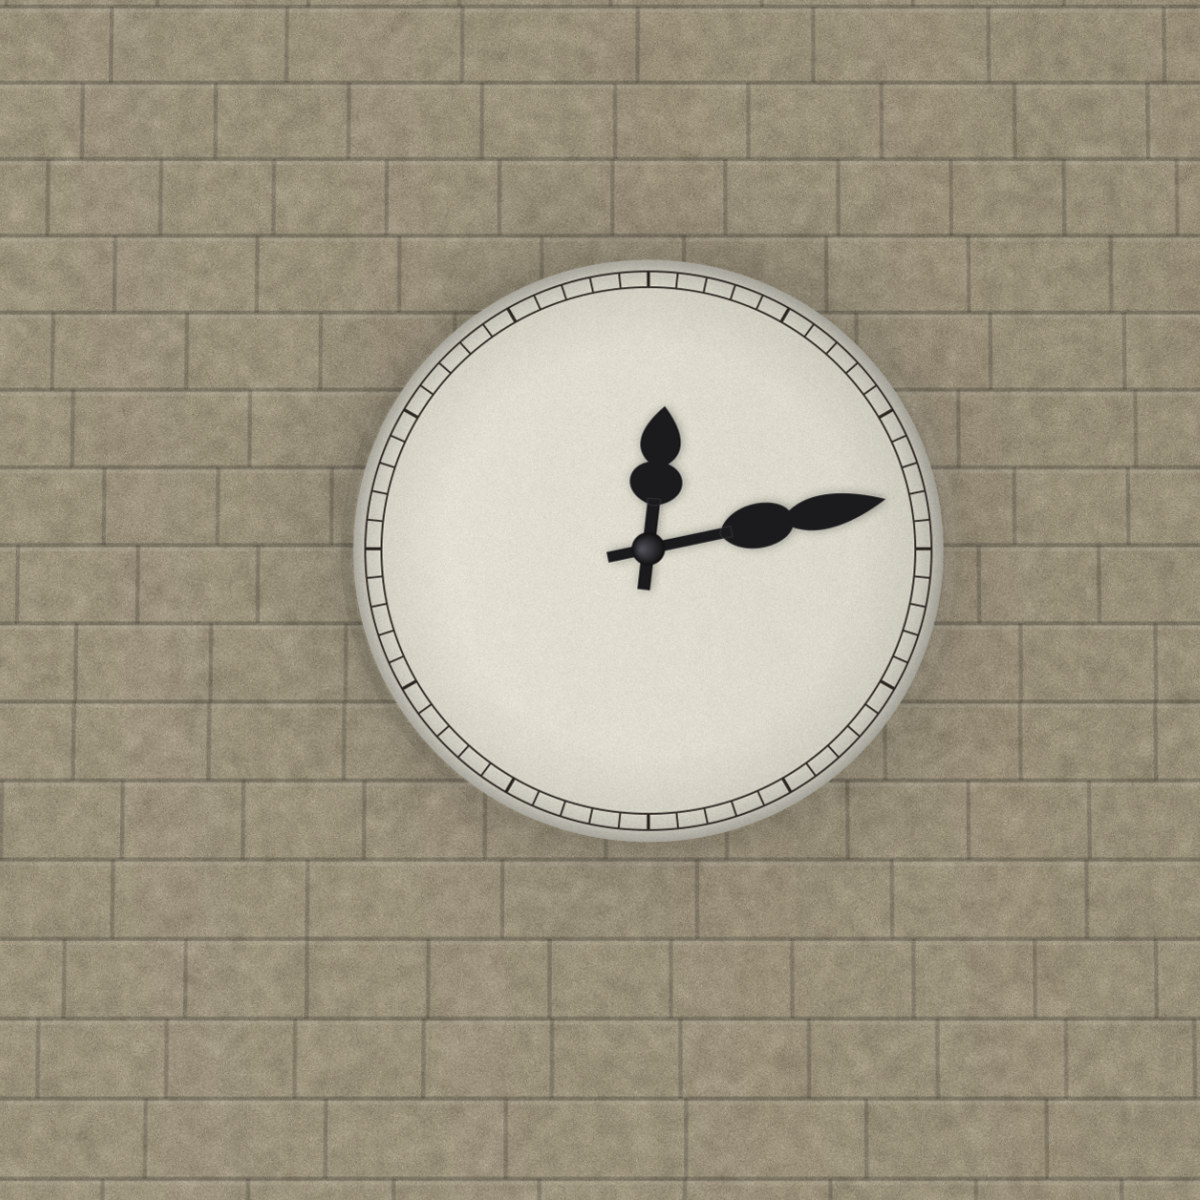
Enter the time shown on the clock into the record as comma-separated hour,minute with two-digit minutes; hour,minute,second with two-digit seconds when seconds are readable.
12,13
